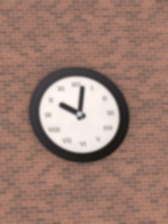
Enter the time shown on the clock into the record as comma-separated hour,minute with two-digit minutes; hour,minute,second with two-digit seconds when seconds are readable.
10,02
